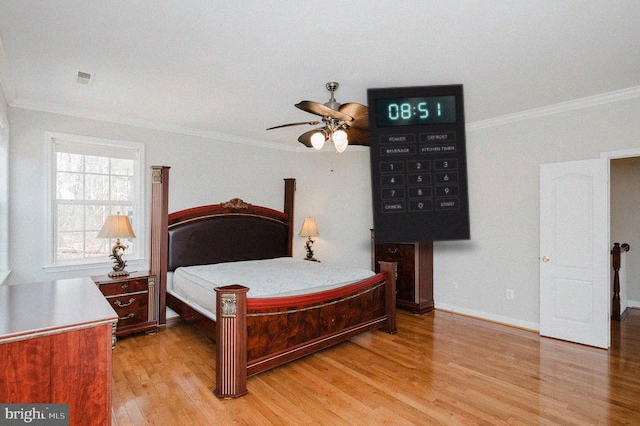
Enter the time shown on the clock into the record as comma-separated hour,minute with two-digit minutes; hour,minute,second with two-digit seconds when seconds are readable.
8,51
